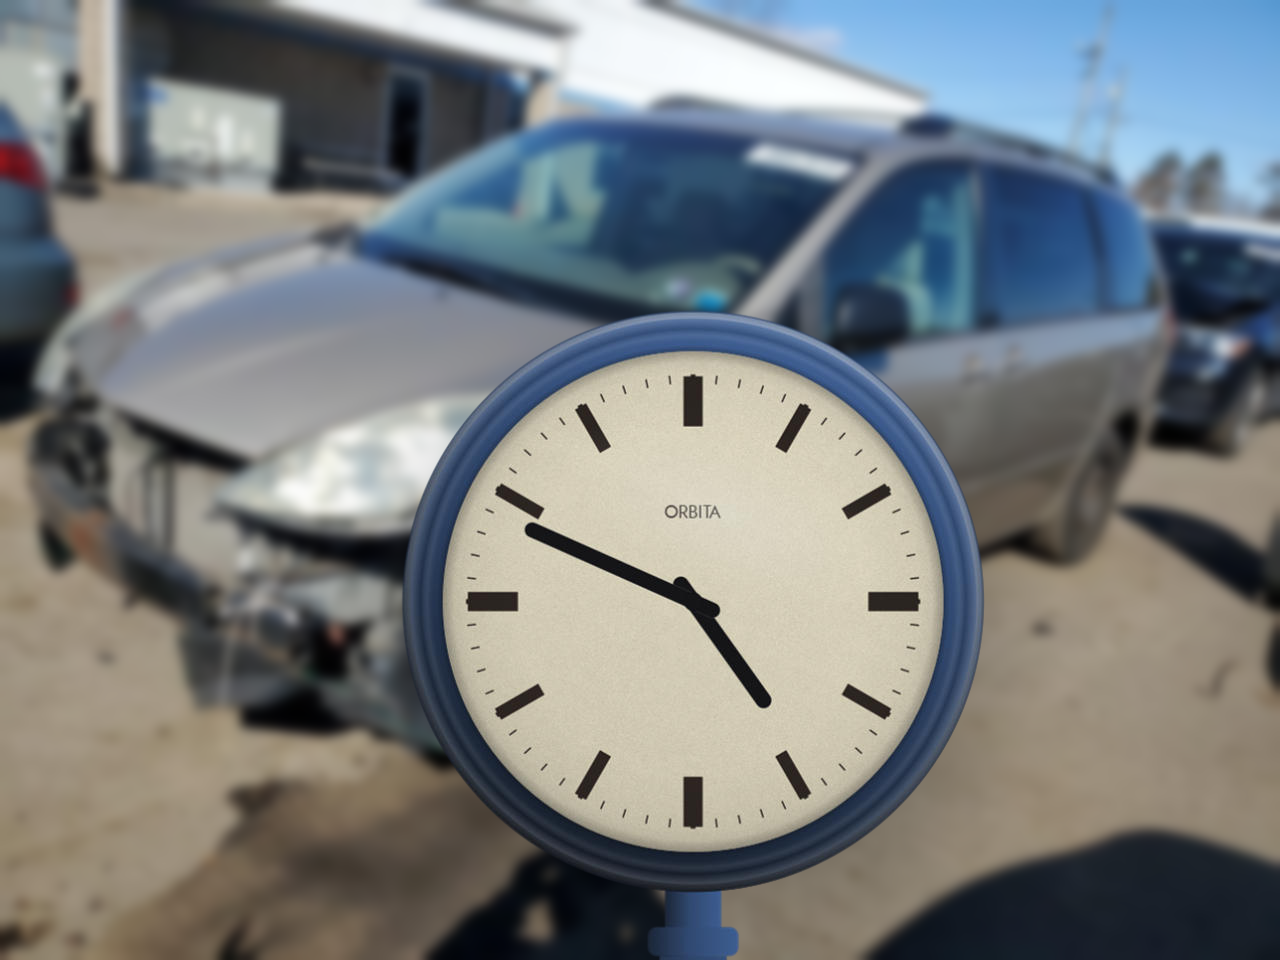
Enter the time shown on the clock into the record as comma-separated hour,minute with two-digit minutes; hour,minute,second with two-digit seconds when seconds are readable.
4,49
